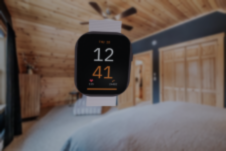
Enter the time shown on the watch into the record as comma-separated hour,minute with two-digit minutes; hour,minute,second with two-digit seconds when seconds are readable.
12,41
